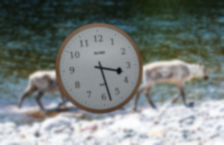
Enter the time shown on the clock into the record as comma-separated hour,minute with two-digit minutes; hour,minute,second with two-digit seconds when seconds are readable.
3,28
